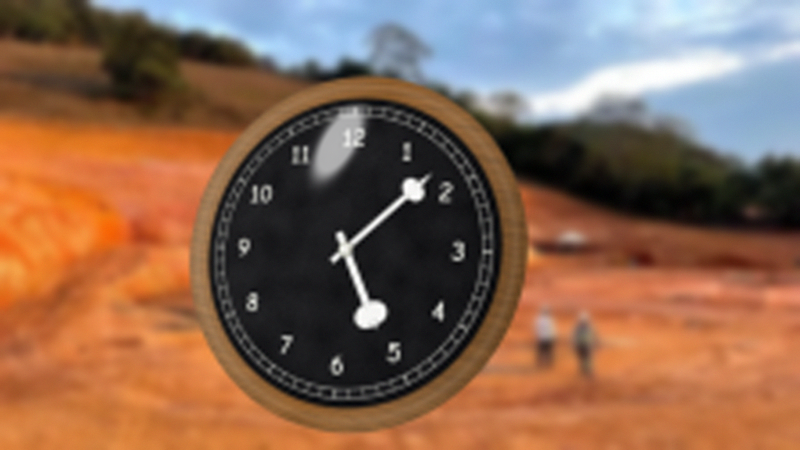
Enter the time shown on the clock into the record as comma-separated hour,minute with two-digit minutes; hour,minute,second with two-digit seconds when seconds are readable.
5,08
